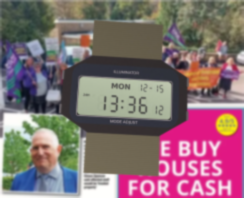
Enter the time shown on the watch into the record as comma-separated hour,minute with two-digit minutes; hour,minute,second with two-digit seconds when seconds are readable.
13,36
